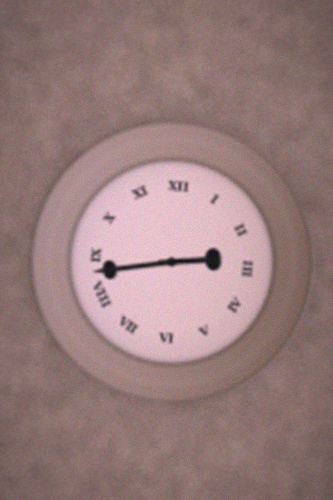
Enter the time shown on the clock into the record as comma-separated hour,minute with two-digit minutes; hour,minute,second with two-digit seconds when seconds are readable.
2,43
